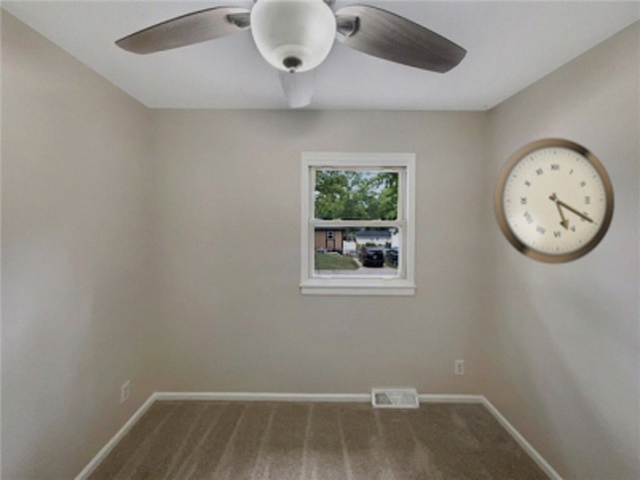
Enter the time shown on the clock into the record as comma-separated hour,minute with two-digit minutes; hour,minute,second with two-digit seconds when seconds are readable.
5,20
